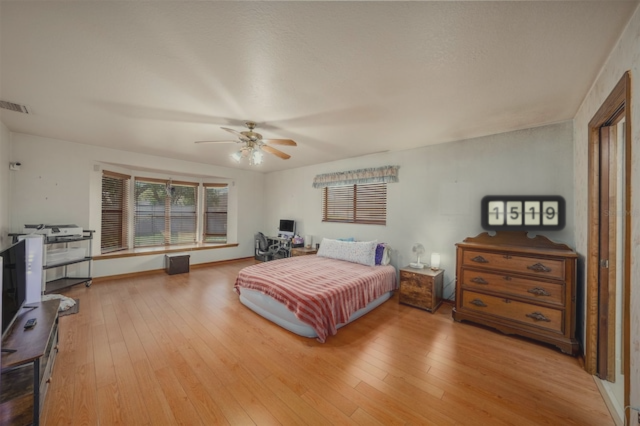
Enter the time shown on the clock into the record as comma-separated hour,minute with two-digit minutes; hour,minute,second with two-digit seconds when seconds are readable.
15,19
